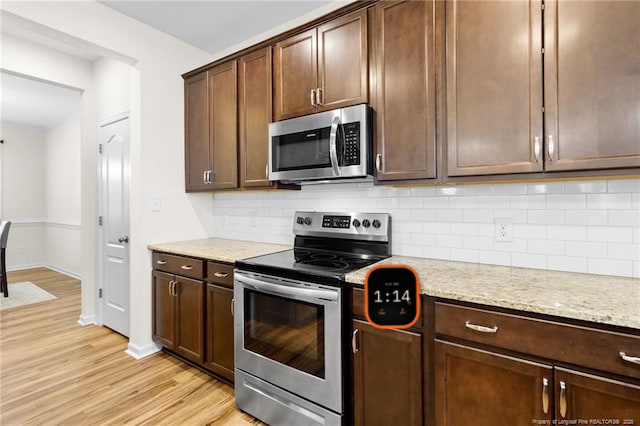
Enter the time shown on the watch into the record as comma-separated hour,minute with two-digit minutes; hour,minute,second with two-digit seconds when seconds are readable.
1,14
